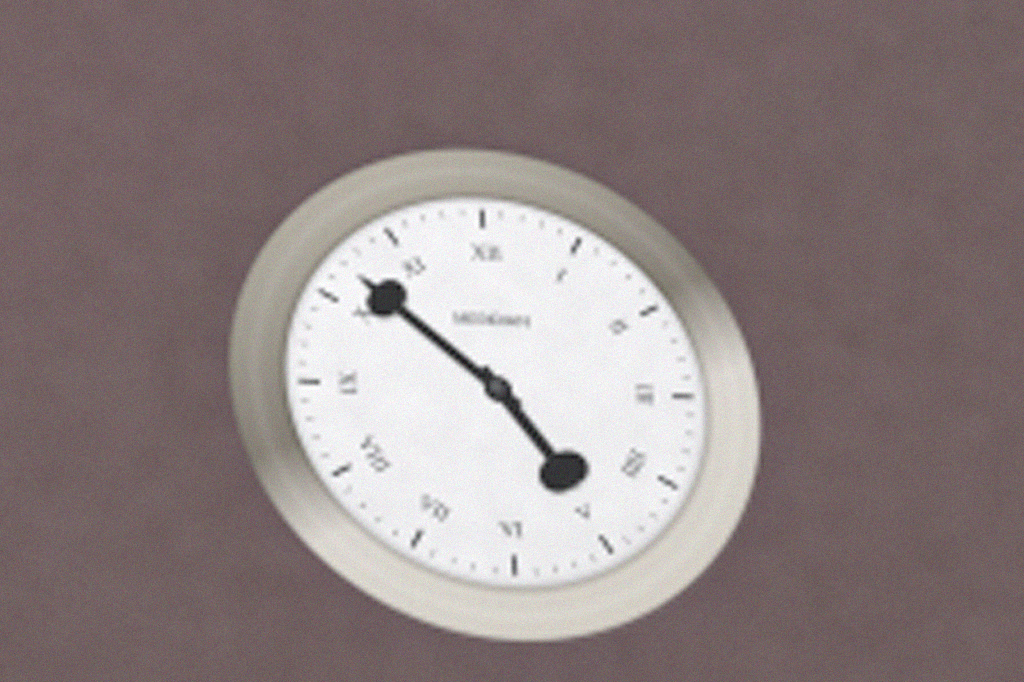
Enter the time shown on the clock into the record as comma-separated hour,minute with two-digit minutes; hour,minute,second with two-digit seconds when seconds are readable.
4,52
